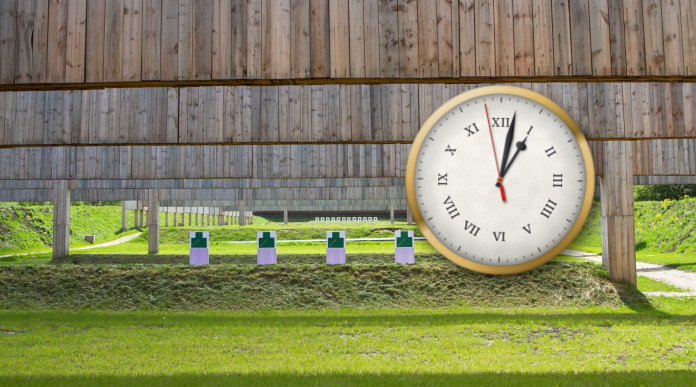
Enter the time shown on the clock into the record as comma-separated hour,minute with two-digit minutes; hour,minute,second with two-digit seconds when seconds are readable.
1,01,58
